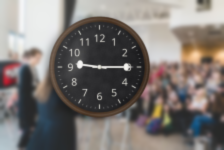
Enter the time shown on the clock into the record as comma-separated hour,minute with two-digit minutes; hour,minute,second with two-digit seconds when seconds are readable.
9,15
